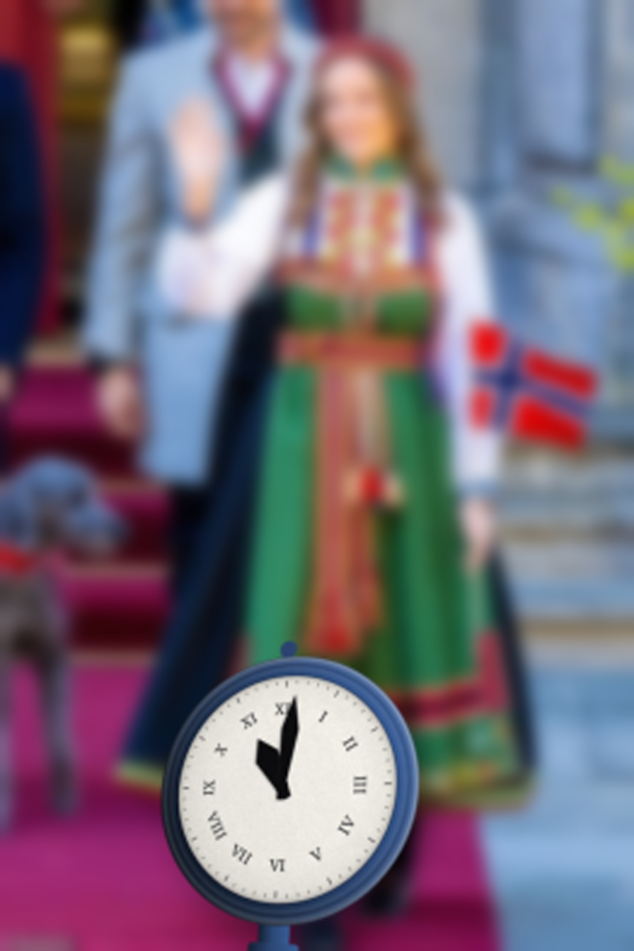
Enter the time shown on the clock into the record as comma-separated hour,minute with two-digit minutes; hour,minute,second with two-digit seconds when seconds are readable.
11,01
